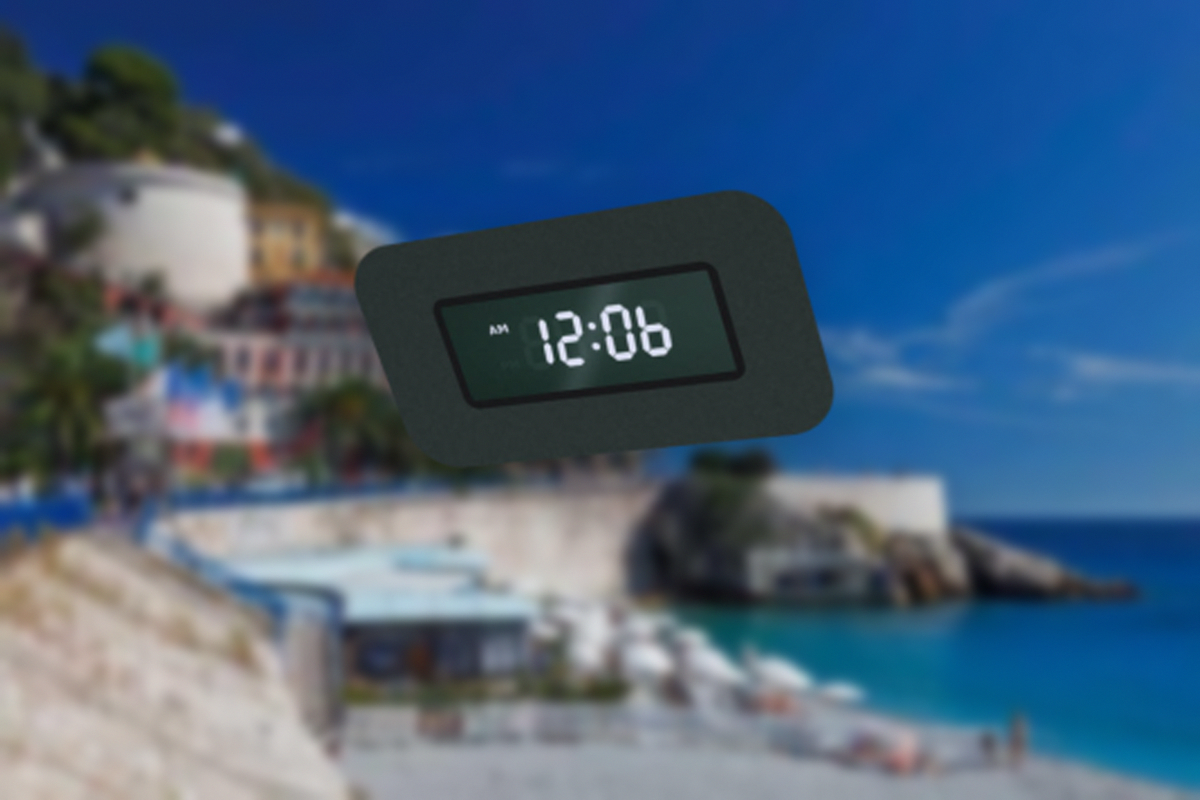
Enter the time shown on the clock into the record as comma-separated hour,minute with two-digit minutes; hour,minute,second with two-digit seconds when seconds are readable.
12,06
